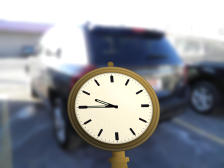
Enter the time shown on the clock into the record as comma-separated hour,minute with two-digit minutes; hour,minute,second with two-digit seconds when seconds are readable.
9,45
